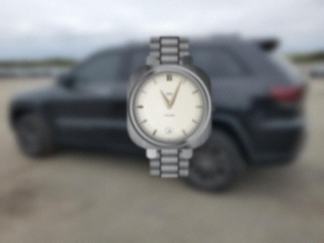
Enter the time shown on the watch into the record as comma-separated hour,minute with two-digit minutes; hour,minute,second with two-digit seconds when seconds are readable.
11,04
